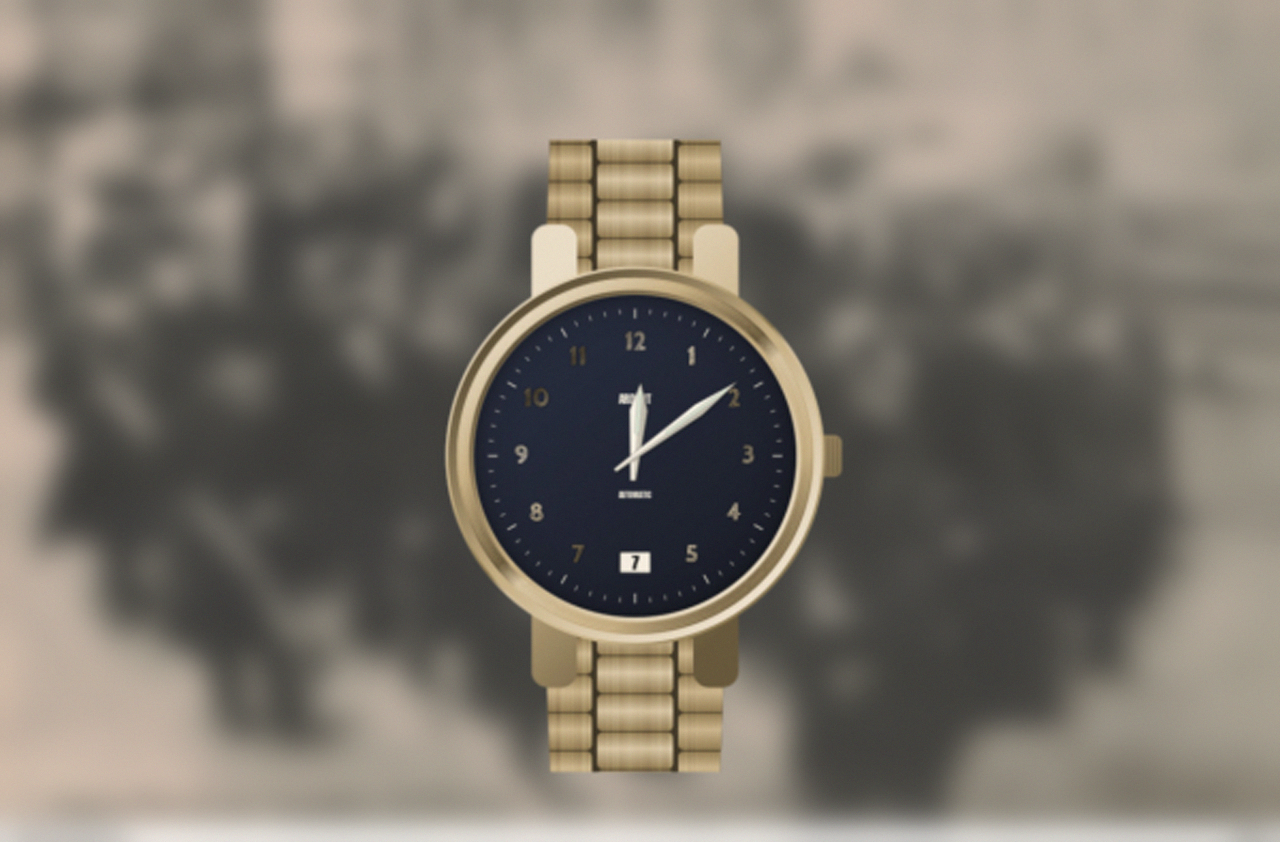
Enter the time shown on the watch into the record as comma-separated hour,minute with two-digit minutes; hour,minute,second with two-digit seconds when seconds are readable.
12,09
